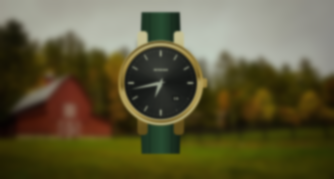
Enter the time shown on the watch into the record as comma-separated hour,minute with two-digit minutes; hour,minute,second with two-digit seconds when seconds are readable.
6,43
